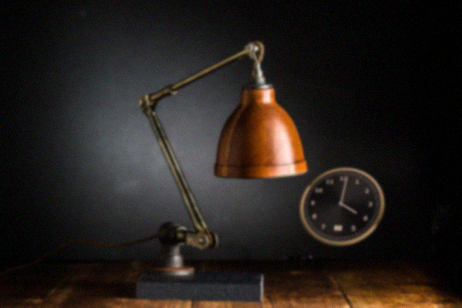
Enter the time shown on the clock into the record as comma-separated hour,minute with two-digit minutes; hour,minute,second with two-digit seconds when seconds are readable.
4,01
